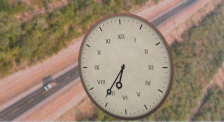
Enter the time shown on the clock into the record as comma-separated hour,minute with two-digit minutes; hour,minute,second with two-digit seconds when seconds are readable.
6,36
